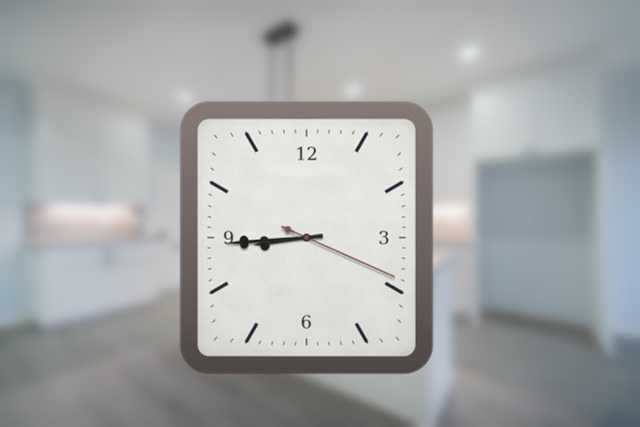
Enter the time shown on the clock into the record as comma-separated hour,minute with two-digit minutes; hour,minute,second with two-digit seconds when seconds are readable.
8,44,19
